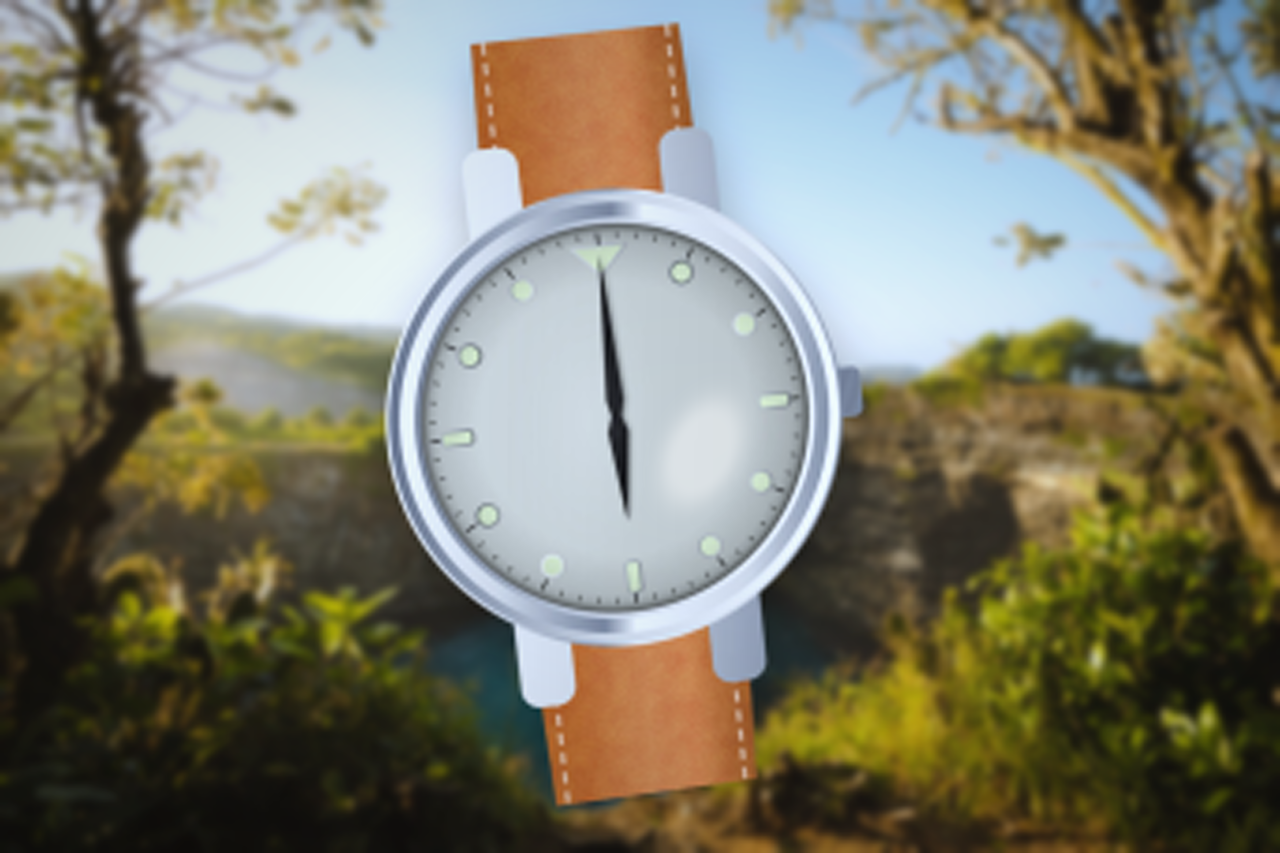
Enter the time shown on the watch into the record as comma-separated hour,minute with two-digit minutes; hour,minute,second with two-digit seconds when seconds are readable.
6,00
